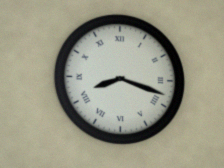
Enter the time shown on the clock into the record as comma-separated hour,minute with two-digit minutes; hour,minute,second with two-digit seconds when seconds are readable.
8,18
